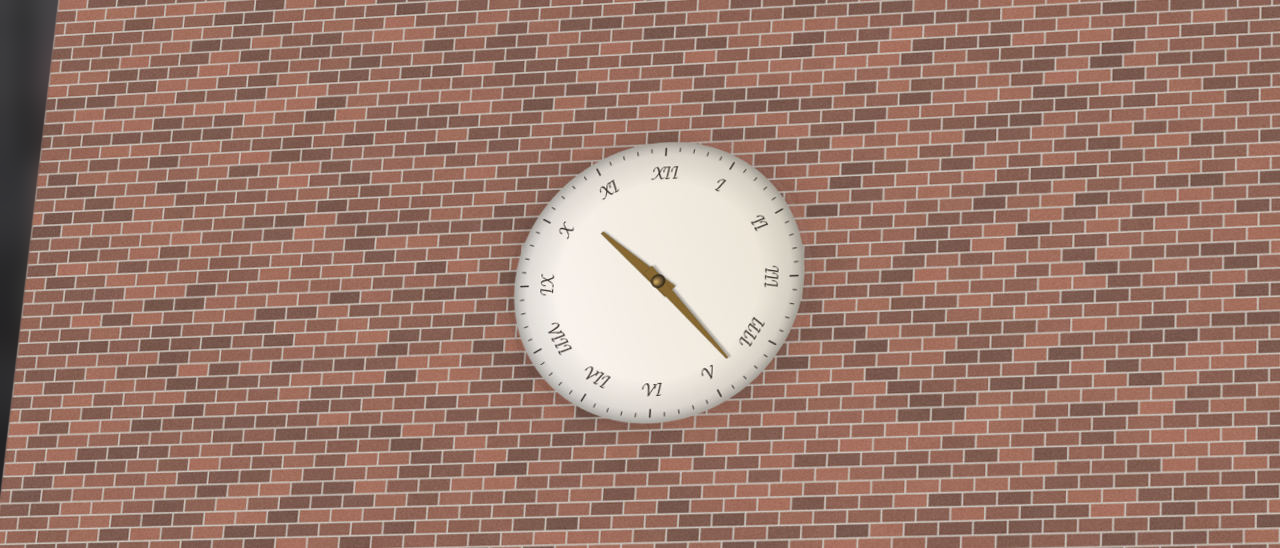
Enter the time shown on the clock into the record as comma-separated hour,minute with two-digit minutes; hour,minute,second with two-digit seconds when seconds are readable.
10,23
